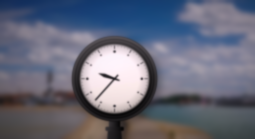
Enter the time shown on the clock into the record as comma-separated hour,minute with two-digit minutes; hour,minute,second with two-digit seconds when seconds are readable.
9,37
